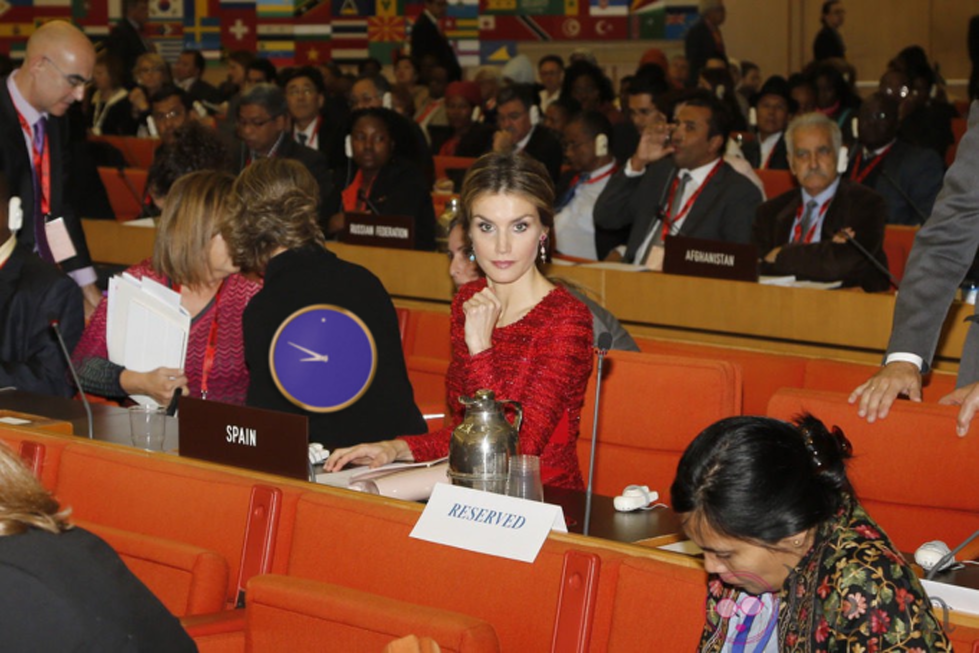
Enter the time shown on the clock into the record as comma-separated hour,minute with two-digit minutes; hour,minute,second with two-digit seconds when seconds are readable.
8,49
